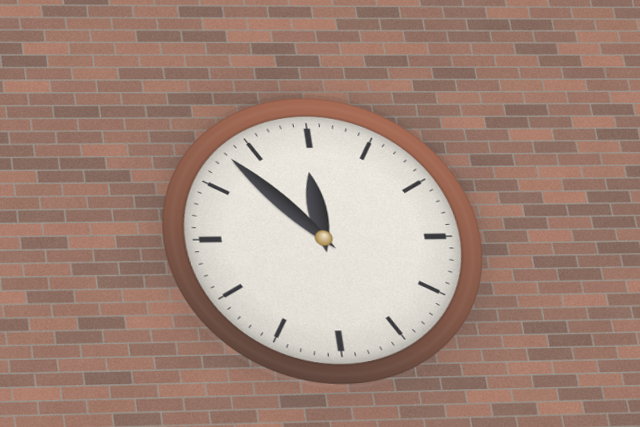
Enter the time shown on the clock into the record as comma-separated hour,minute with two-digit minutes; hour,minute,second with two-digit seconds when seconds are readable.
11,53
